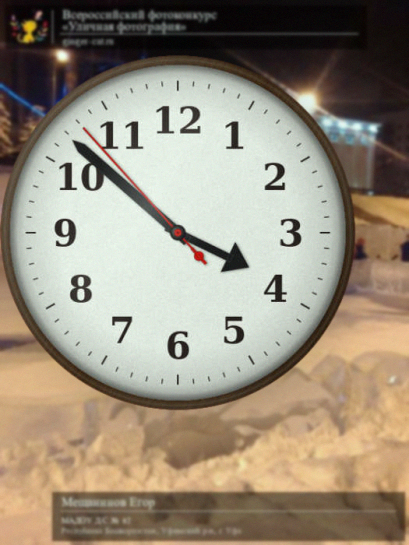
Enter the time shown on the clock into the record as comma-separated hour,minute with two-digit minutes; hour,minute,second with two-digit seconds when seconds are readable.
3,51,53
